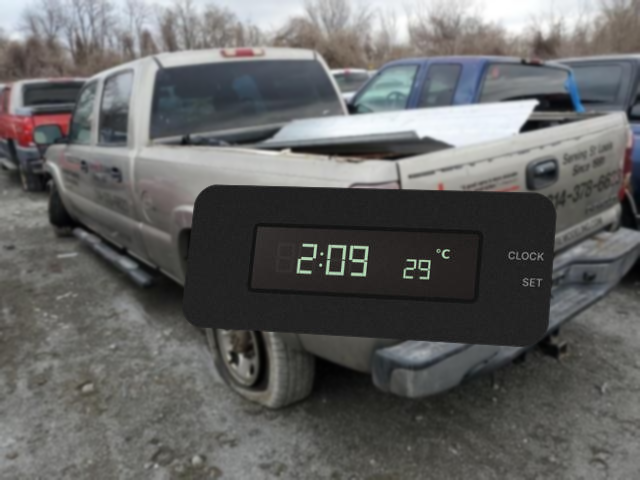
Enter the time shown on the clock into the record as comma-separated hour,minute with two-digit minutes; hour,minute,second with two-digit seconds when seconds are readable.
2,09
